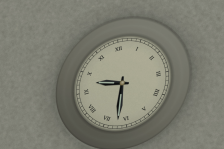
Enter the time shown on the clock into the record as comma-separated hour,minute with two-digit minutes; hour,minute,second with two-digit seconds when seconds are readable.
9,32
